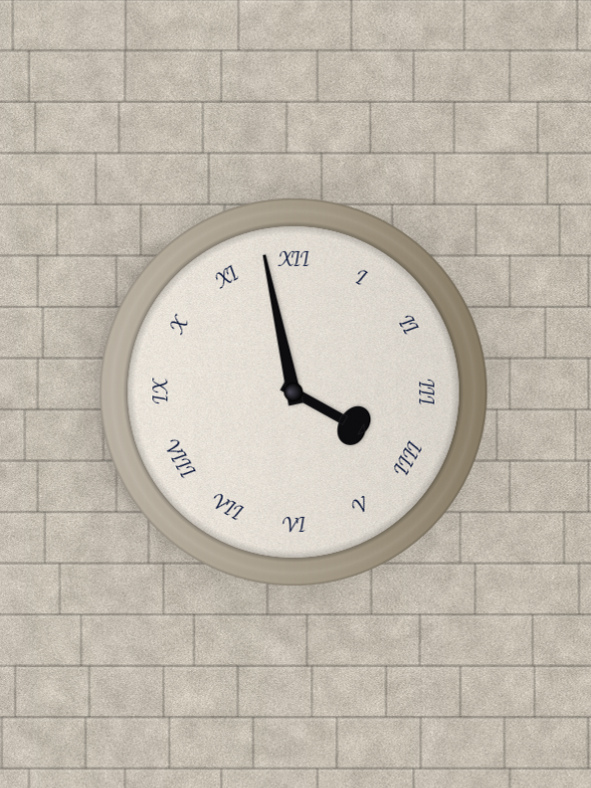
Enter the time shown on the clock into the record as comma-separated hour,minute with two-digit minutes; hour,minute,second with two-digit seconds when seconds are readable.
3,58
